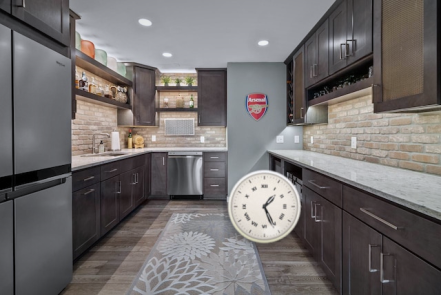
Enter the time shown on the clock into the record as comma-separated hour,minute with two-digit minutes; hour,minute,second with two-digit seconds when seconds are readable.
1,26
